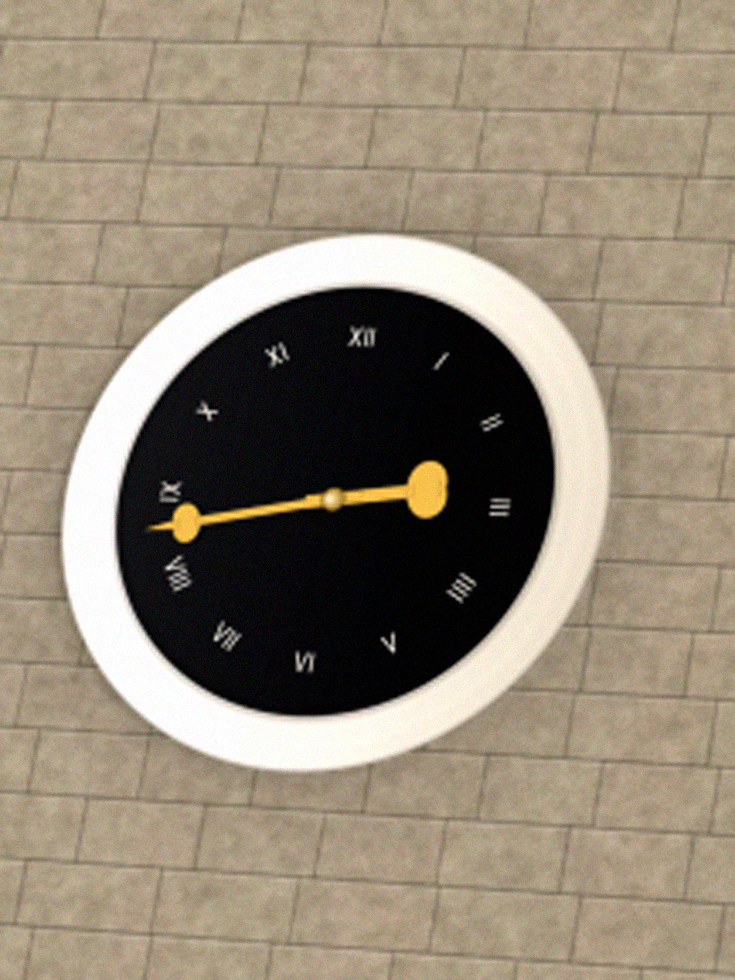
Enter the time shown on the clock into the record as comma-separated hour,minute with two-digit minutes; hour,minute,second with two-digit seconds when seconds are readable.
2,43
